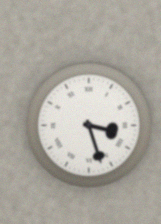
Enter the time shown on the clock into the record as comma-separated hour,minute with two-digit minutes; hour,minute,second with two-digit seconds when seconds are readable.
3,27
